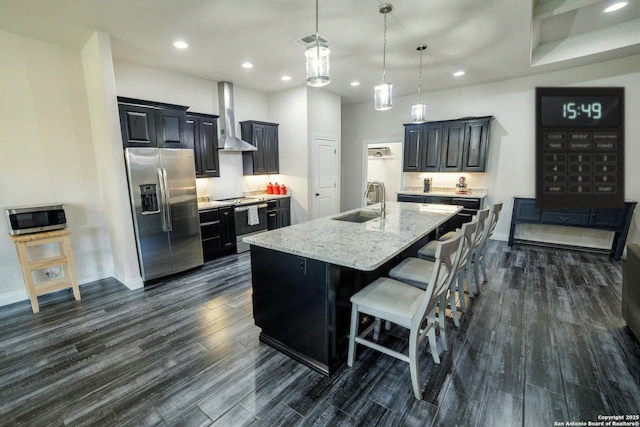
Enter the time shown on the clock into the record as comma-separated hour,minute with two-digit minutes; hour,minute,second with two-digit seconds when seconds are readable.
15,49
